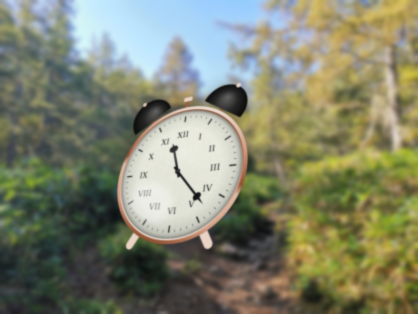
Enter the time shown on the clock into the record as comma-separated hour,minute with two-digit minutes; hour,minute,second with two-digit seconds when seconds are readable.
11,23
